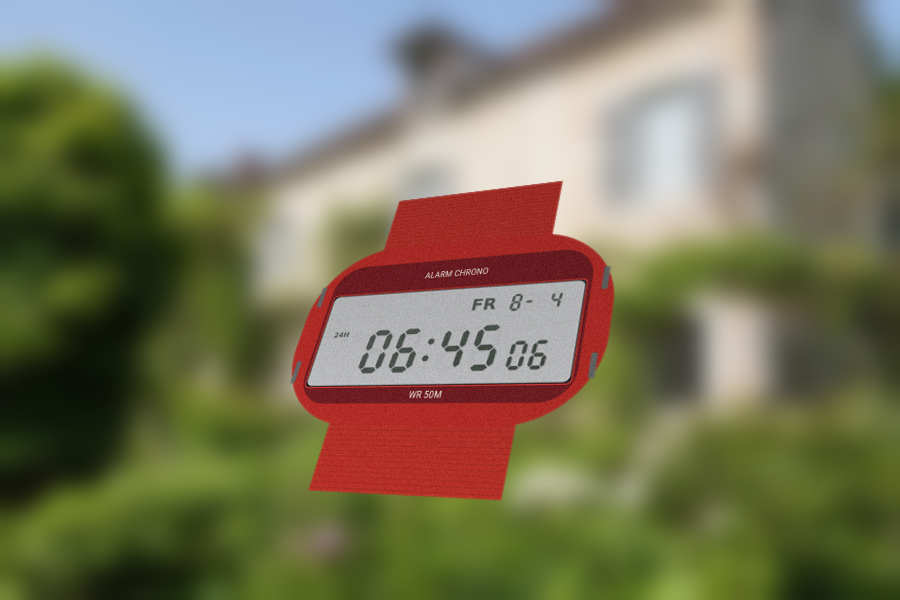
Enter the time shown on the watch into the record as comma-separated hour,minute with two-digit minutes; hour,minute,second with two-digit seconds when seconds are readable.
6,45,06
